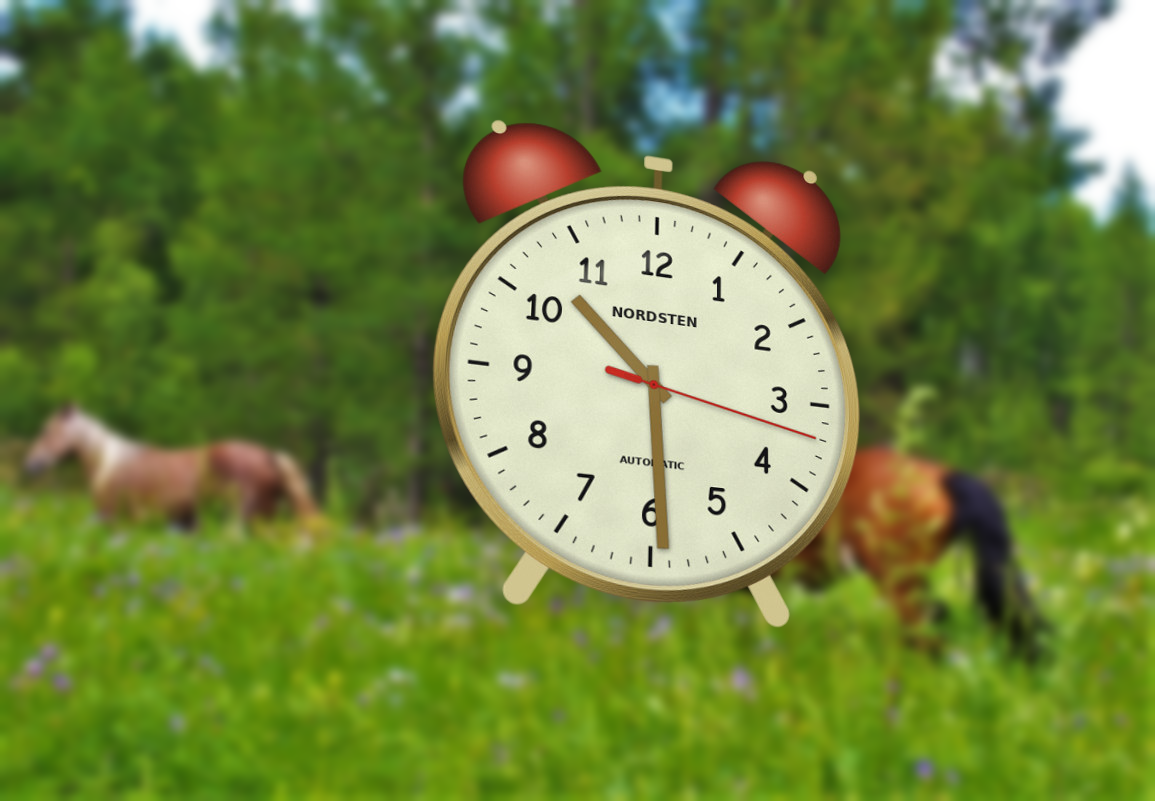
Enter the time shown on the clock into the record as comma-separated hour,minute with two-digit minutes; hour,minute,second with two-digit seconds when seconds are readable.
10,29,17
